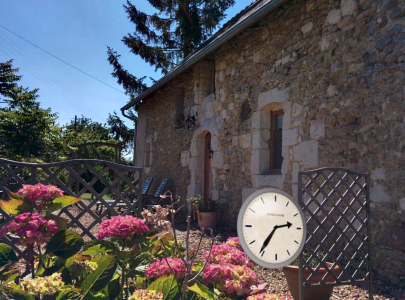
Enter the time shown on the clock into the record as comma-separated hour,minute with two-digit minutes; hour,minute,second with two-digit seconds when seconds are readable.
2,36
